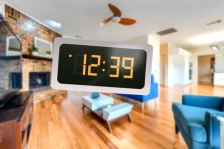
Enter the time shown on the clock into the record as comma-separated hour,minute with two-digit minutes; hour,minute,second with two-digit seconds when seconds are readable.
12,39
